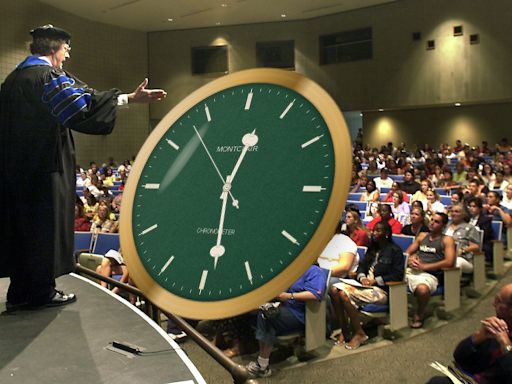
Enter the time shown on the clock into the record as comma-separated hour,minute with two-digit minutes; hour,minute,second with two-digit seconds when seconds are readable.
12,28,53
